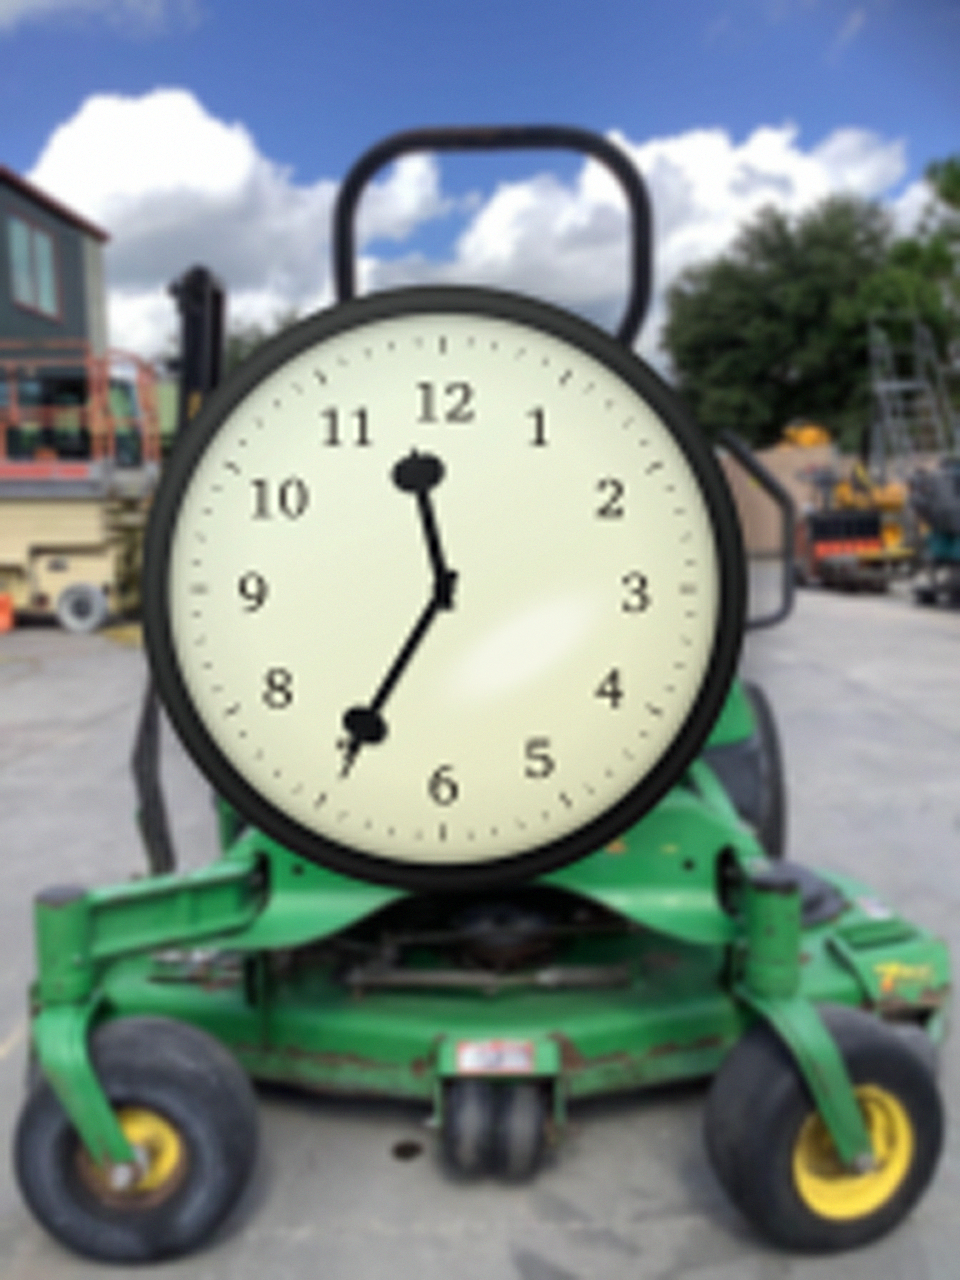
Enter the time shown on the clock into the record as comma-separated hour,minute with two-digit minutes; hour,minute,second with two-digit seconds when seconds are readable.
11,35
